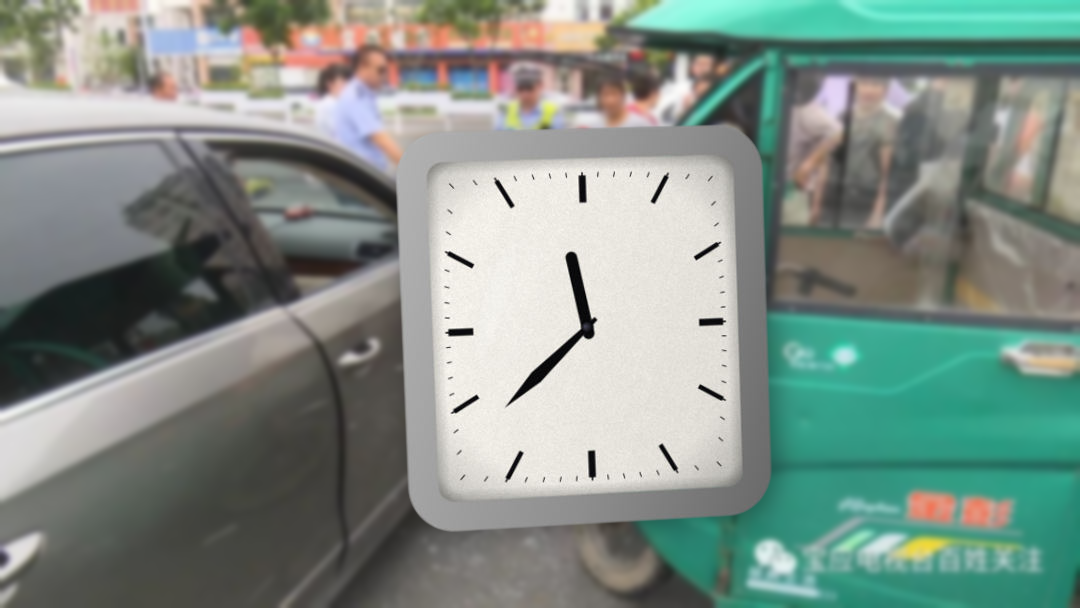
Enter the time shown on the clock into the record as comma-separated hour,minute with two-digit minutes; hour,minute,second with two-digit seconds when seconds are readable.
11,38
